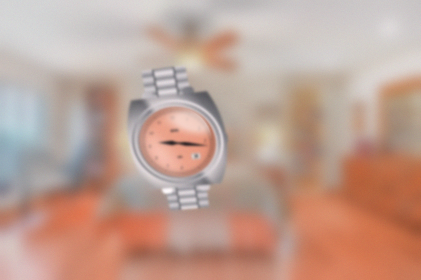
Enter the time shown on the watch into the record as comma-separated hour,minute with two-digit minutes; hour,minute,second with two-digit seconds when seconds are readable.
9,17
